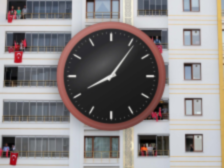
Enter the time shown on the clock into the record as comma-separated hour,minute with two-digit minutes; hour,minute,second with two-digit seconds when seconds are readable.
8,06
